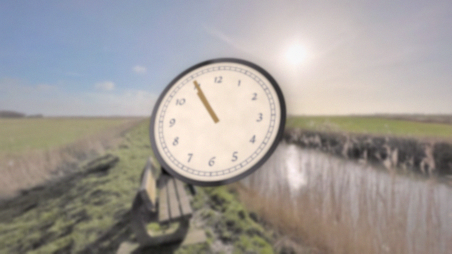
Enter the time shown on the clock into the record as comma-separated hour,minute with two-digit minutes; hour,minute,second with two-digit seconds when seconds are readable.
10,55
